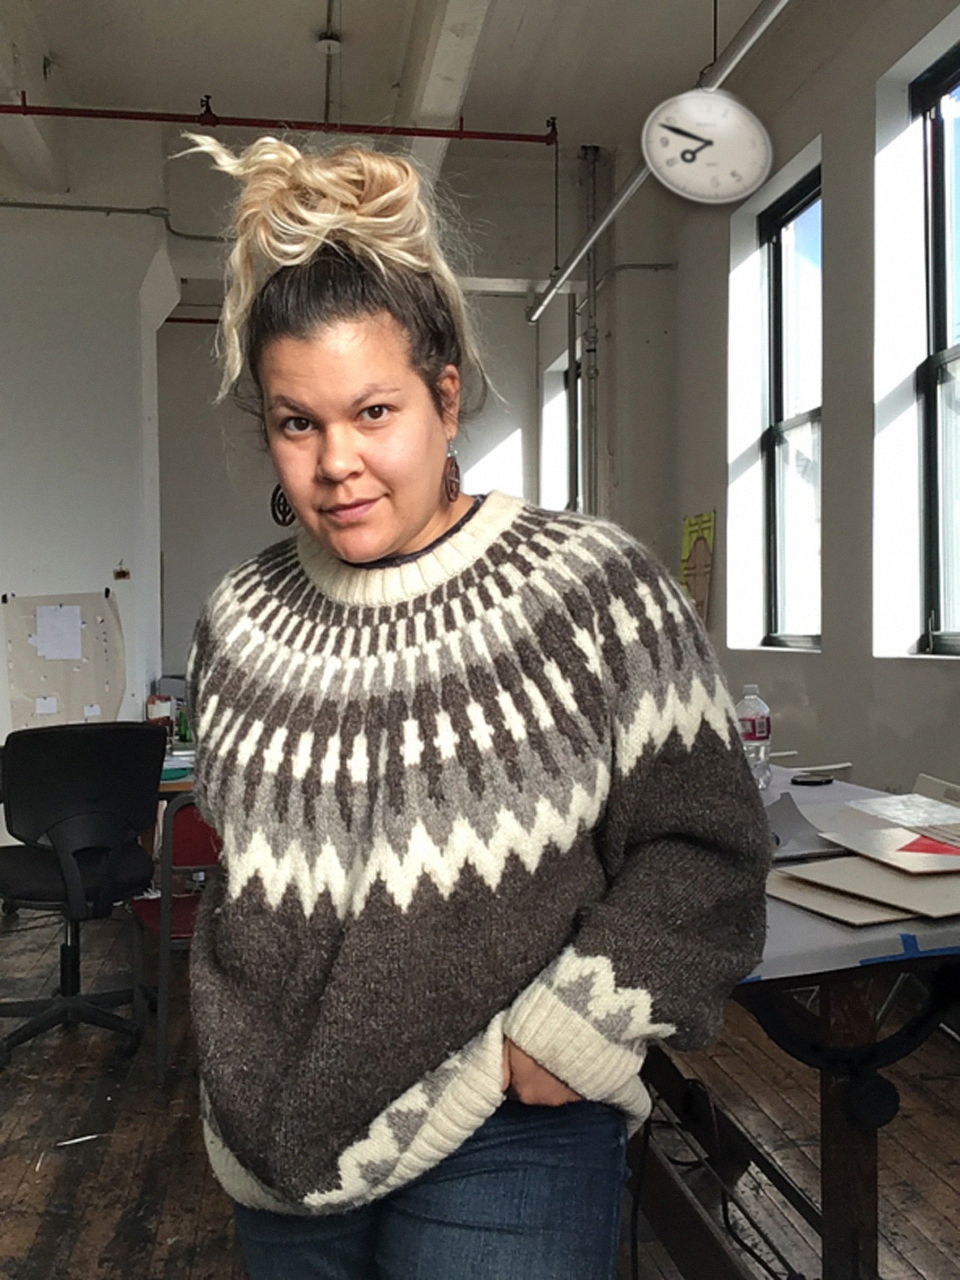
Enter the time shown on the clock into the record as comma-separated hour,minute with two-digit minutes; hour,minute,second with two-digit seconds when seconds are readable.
7,49
